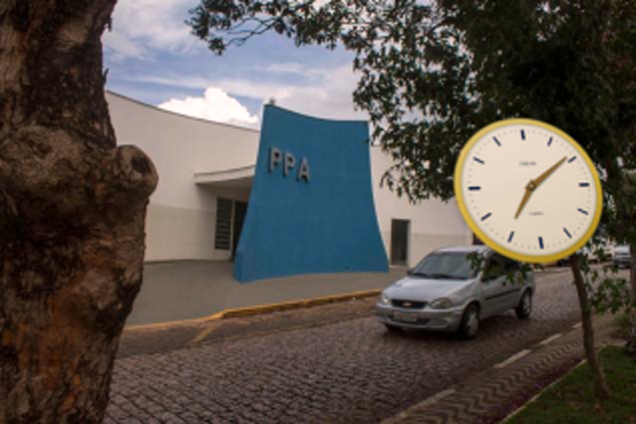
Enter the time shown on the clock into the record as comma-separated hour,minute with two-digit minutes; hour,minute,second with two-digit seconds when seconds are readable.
7,09
